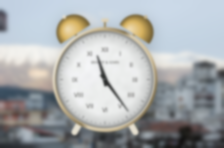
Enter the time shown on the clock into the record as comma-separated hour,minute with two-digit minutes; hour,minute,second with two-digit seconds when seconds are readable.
11,24
